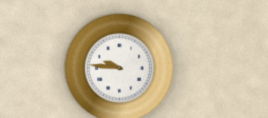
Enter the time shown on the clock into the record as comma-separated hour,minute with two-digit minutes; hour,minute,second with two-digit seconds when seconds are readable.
9,46
